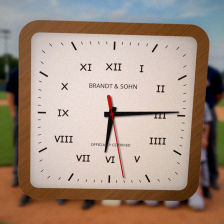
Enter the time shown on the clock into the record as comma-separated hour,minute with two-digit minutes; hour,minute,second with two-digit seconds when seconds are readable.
6,14,28
